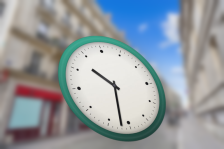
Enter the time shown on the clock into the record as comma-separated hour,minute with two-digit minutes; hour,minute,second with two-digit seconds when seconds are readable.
10,32
